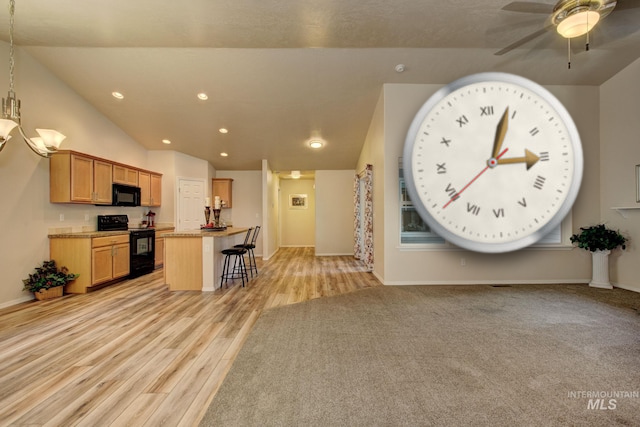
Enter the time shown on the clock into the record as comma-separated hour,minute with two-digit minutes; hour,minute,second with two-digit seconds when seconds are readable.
3,03,39
